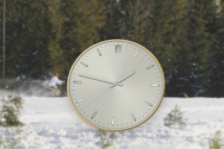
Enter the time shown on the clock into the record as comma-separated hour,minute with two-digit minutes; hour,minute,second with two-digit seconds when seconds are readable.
1,47
